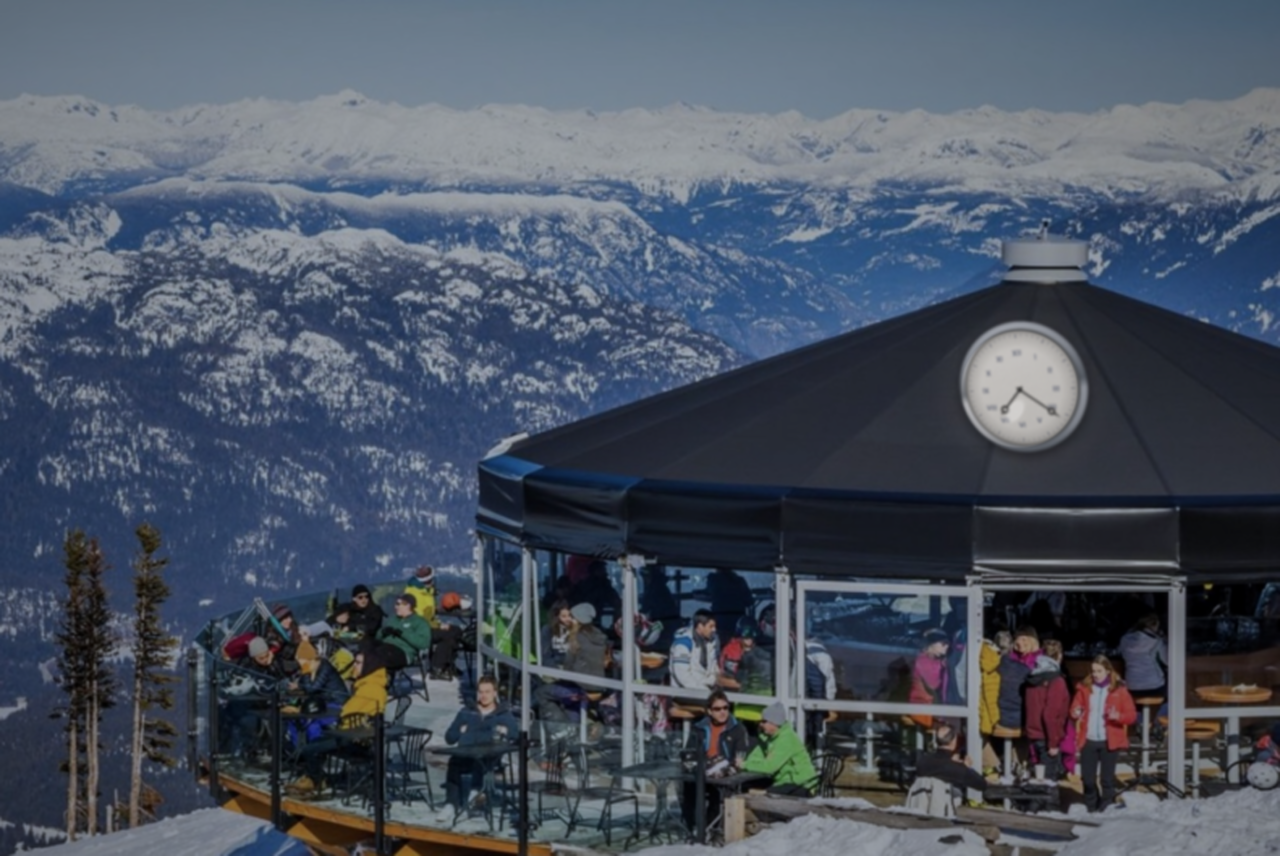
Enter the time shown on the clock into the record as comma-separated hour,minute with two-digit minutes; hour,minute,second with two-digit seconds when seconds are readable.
7,21
